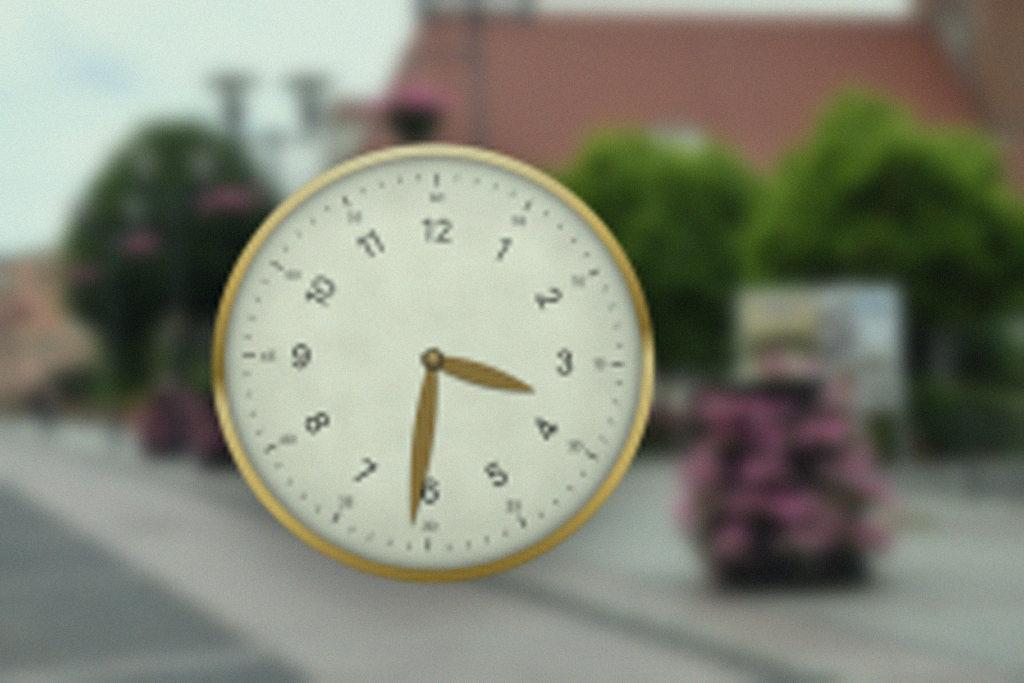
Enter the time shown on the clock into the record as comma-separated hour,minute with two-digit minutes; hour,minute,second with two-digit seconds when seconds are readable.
3,31
